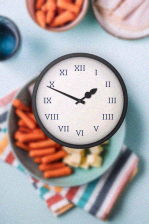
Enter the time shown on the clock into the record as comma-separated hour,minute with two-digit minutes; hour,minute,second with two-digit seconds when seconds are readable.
1,49
